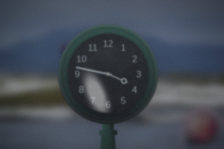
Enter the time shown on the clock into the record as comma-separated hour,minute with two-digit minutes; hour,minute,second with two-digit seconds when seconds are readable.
3,47
